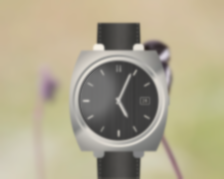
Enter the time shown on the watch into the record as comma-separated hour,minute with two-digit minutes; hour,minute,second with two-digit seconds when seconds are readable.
5,04
